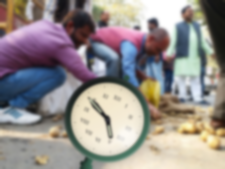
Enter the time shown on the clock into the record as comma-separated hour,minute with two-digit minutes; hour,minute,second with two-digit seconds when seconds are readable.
4,49
